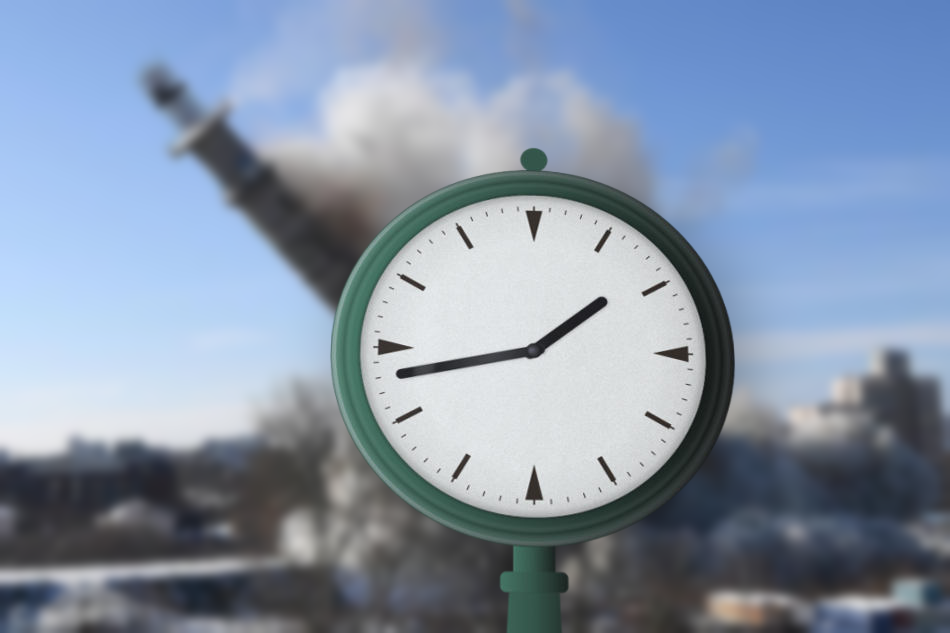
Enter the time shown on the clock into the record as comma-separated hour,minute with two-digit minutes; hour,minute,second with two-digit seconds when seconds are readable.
1,43
